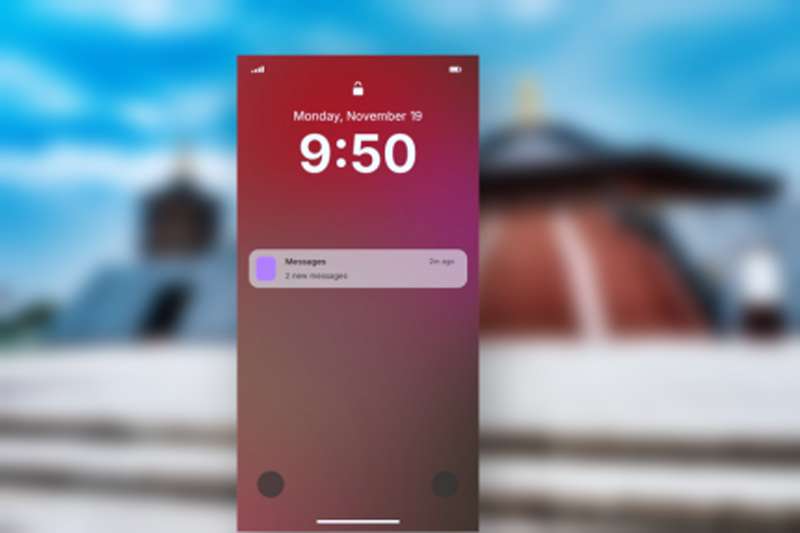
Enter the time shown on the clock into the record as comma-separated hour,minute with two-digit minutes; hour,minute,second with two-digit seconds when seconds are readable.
9,50
